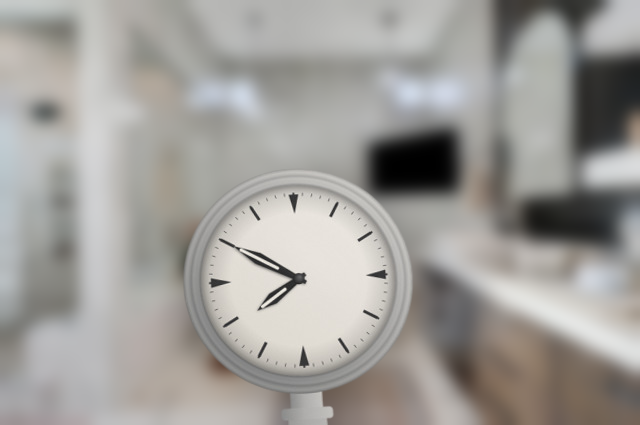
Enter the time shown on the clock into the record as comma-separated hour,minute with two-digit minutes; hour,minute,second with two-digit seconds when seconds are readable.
7,50
